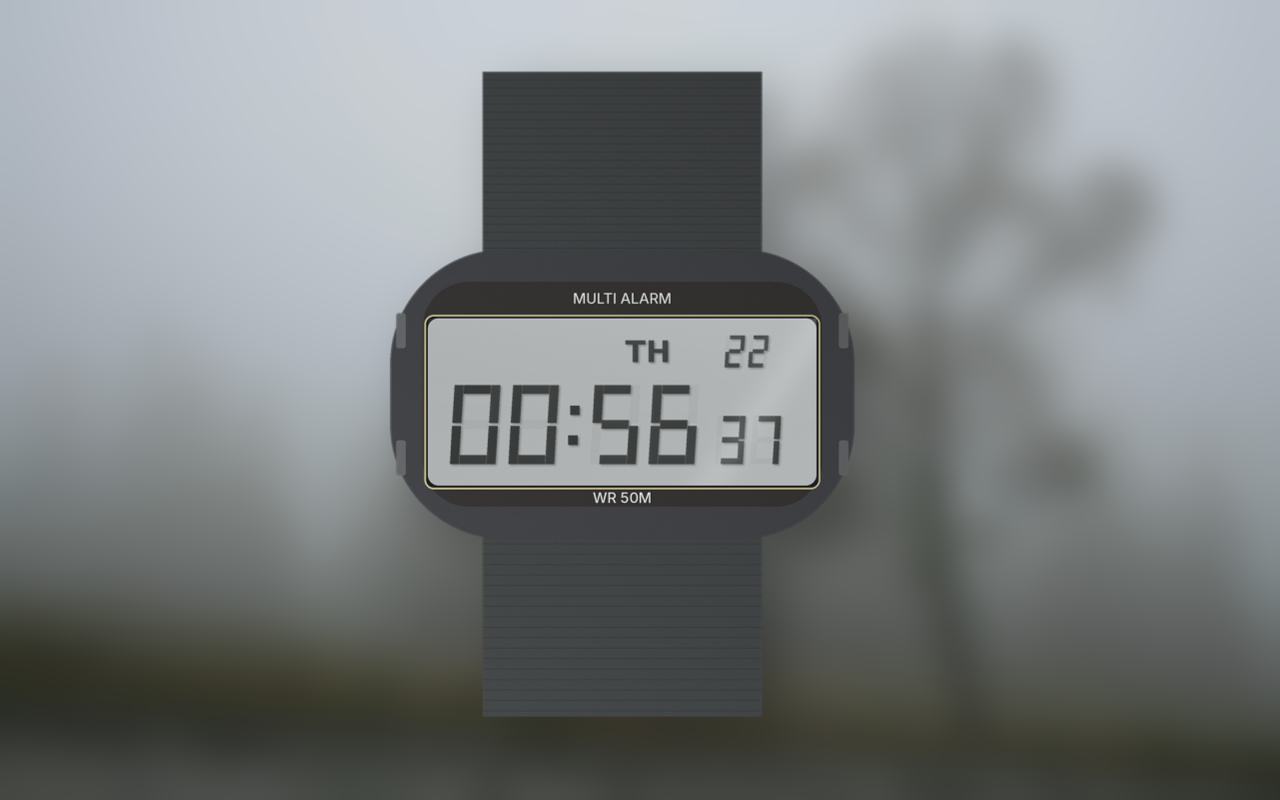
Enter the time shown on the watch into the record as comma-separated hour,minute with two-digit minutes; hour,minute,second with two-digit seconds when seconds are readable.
0,56,37
